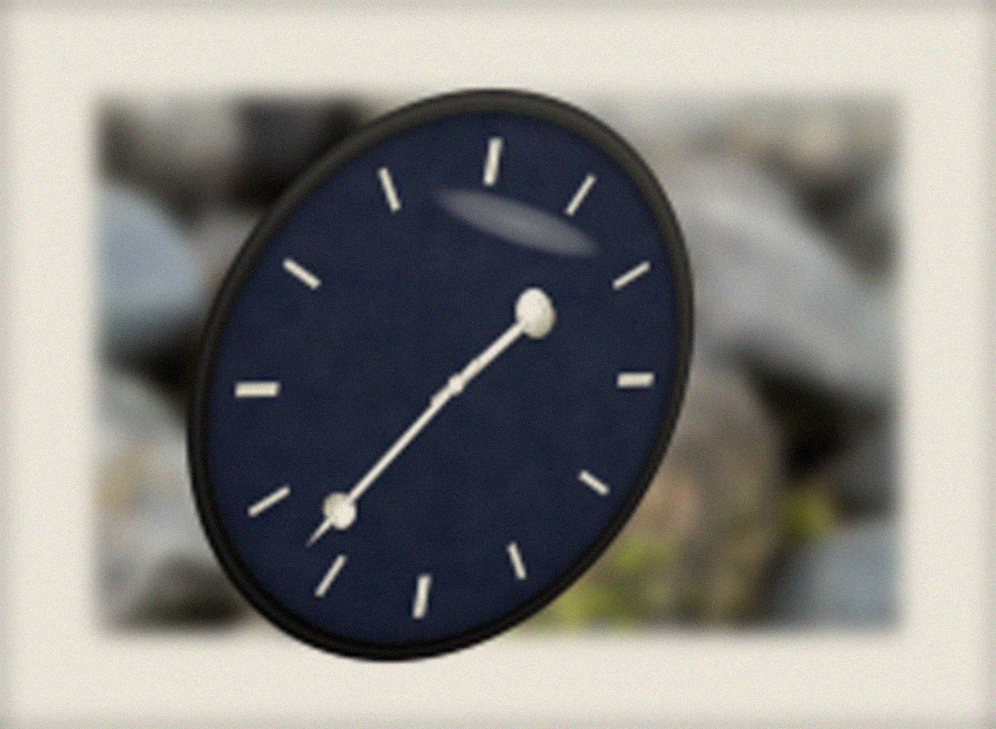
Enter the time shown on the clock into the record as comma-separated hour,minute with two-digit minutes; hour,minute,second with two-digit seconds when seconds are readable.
1,37
